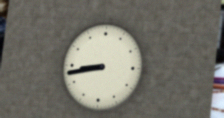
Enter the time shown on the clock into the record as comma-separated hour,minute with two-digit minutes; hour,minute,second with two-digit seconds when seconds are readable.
8,43
